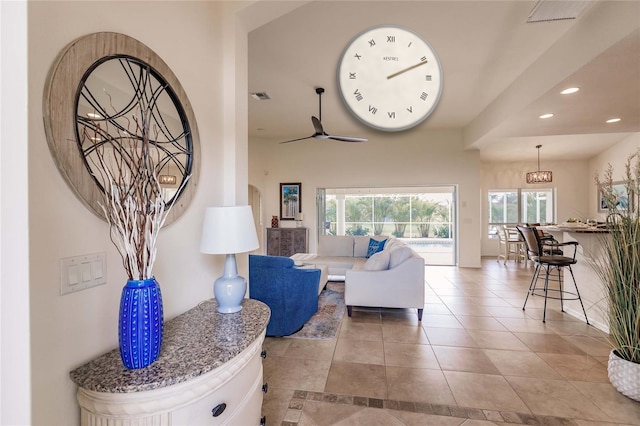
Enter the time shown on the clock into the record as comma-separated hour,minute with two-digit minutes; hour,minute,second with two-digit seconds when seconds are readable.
2,11
